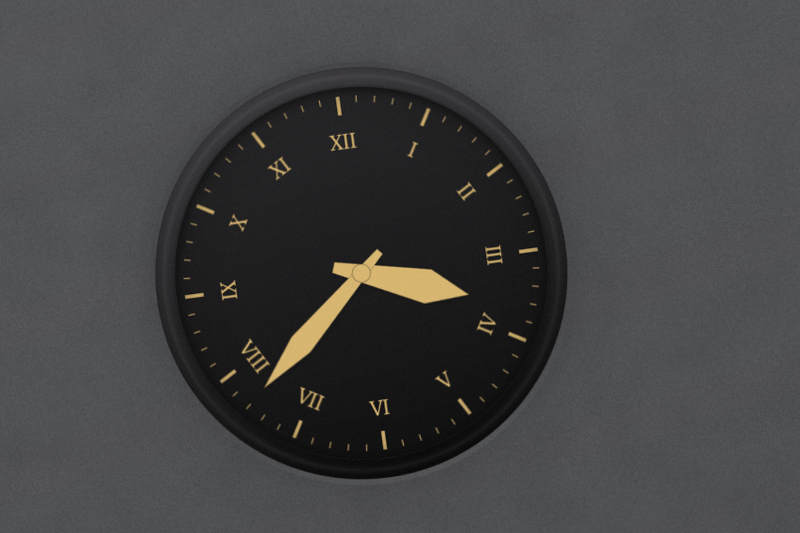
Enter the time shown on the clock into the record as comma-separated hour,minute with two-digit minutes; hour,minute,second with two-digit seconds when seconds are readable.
3,38
